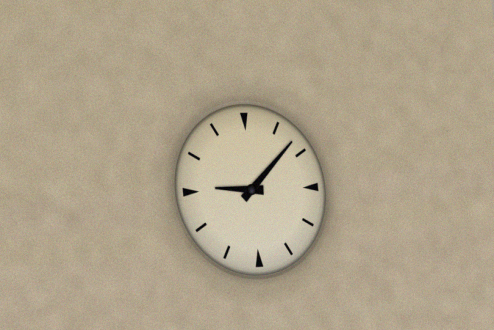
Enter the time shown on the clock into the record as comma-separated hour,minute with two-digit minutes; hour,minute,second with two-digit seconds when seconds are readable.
9,08
